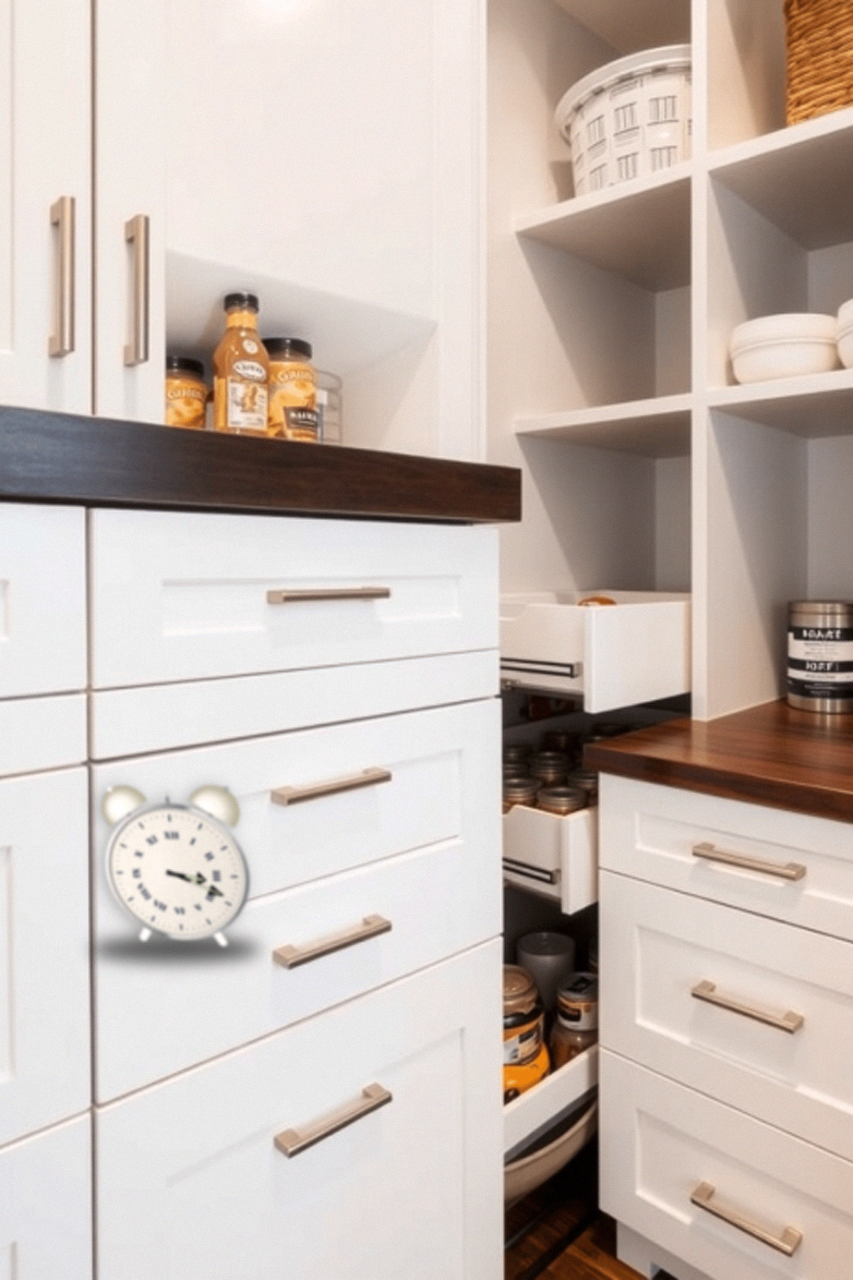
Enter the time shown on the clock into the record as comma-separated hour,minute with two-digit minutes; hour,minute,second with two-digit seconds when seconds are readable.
3,19
